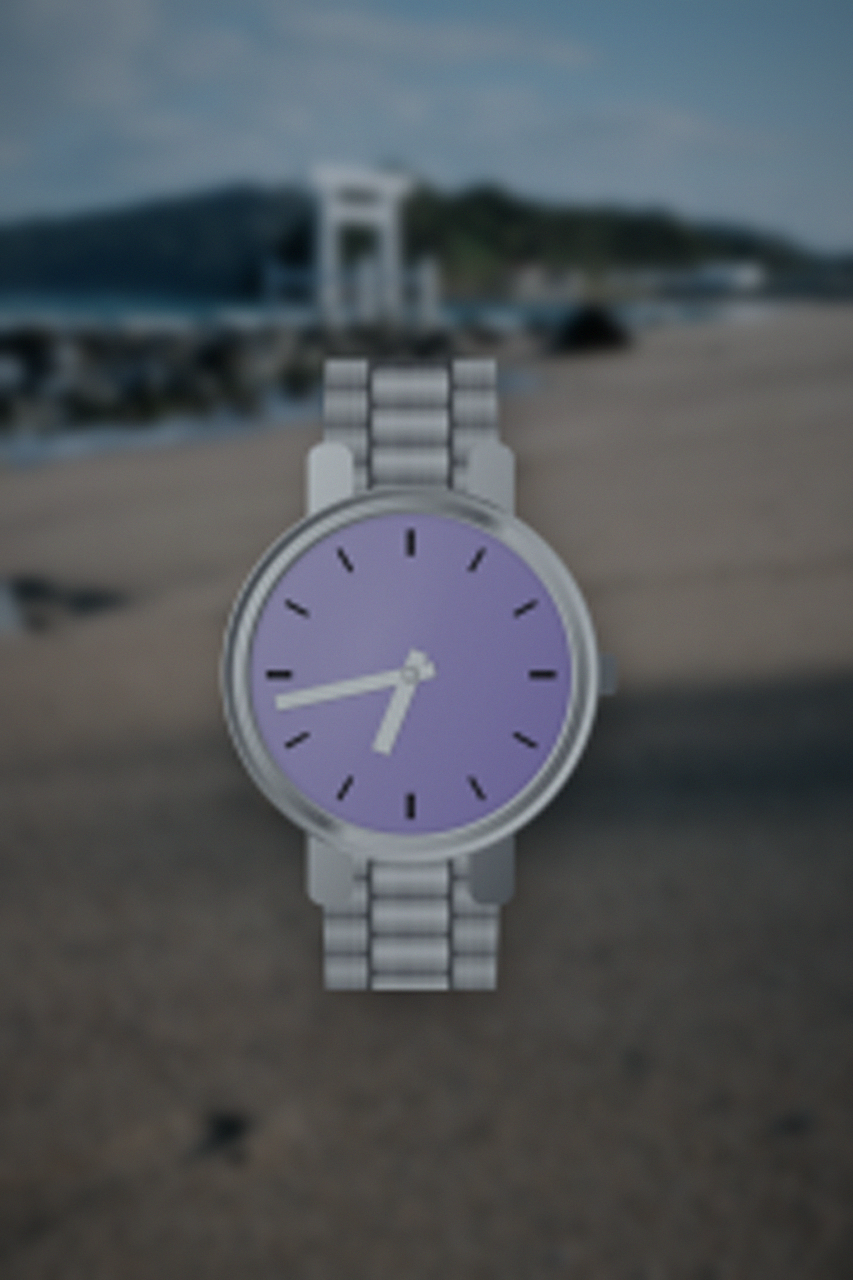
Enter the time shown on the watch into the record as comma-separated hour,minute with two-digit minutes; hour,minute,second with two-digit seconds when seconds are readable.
6,43
